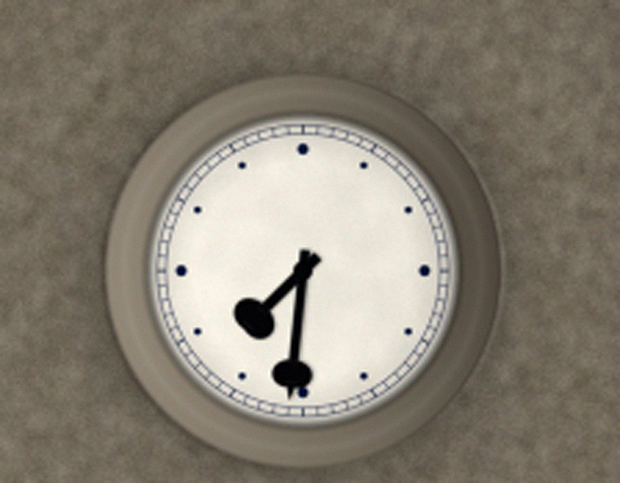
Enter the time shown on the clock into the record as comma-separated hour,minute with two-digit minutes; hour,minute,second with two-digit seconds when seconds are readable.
7,31
